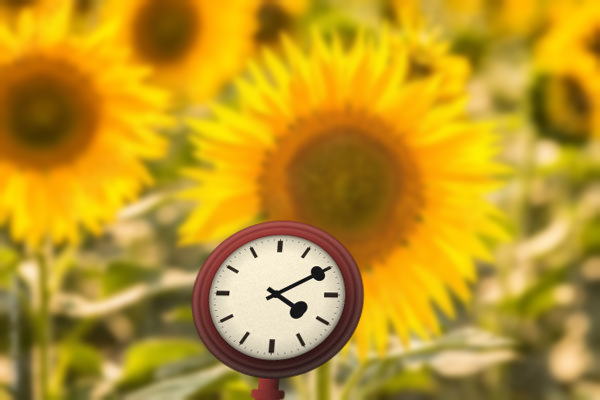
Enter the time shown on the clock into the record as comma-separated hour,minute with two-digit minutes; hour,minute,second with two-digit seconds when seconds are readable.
4,10
